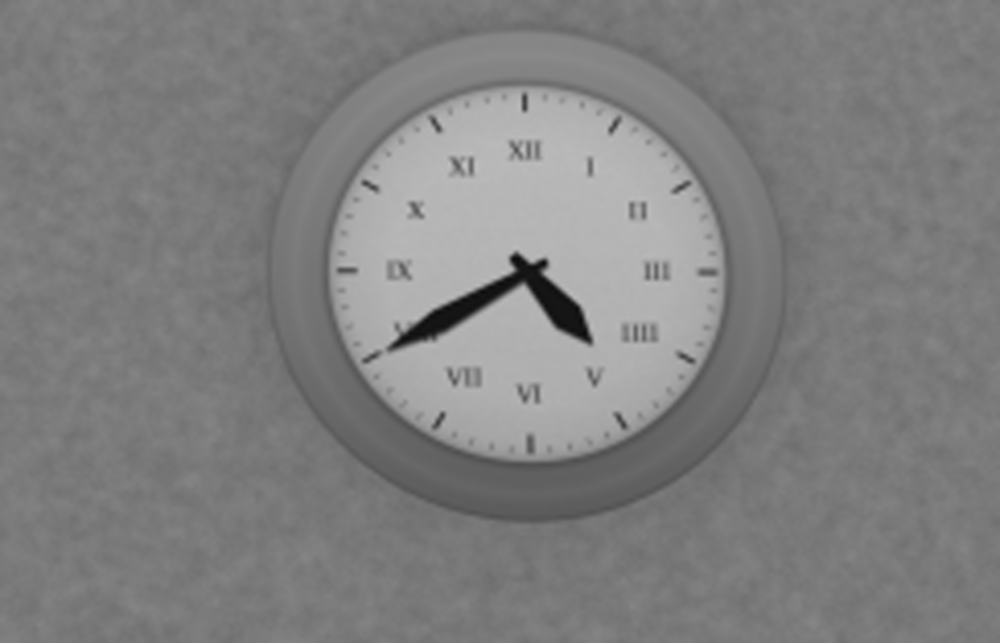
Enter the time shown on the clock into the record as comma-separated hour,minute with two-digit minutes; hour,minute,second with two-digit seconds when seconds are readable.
4,40
